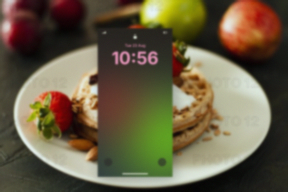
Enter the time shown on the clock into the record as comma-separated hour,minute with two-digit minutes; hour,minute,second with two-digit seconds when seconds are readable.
10,56
